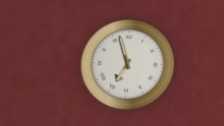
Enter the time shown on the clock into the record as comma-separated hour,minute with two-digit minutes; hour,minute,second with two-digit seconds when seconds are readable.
6,57
